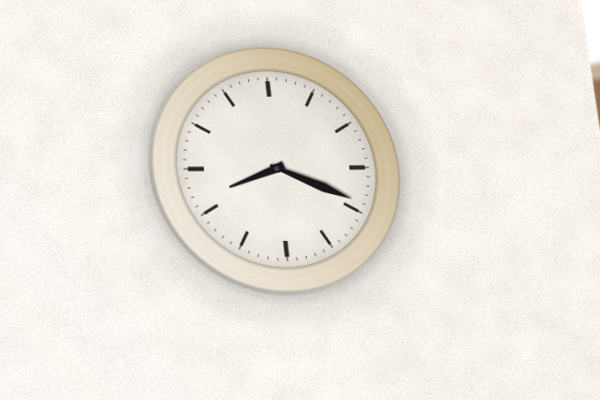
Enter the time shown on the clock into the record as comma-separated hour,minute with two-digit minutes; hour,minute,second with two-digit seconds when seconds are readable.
8,19
